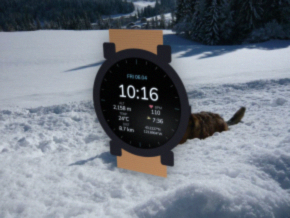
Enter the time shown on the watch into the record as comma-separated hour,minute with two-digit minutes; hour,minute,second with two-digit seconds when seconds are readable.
10,16
